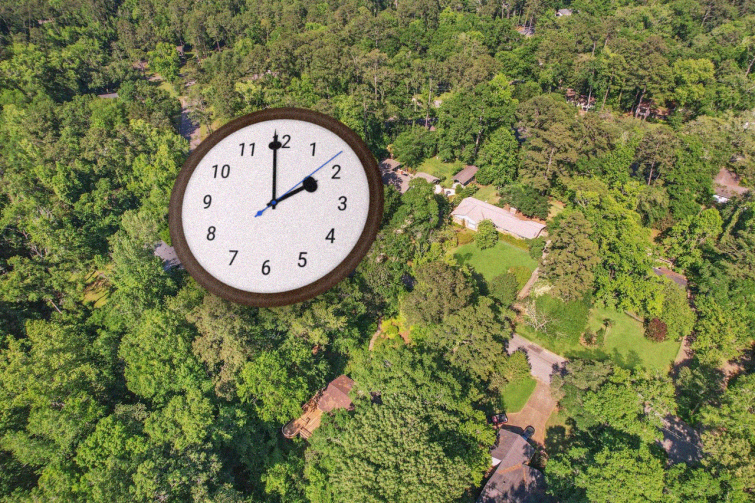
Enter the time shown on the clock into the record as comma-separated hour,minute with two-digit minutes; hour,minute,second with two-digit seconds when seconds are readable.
1,59,08
